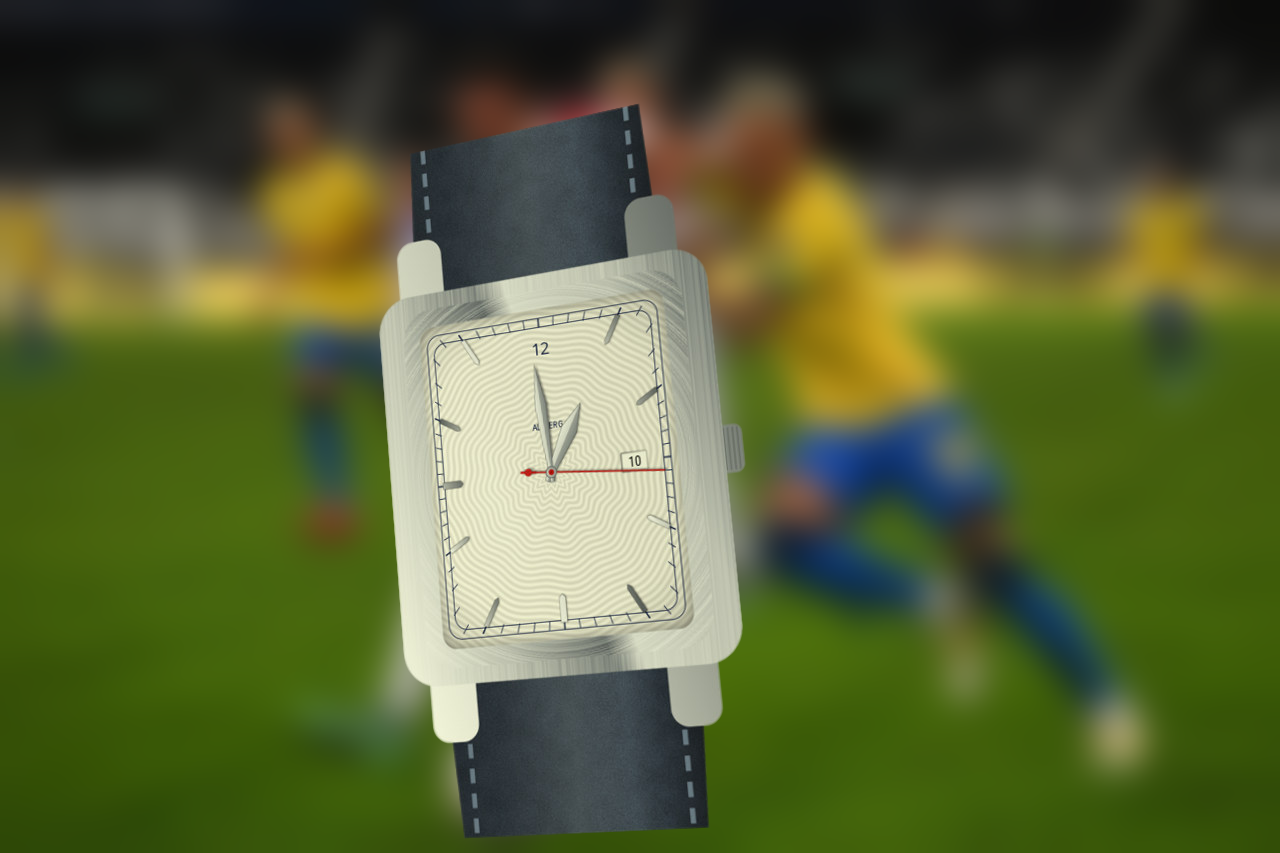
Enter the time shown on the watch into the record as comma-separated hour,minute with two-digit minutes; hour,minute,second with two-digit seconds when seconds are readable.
12,59,16
